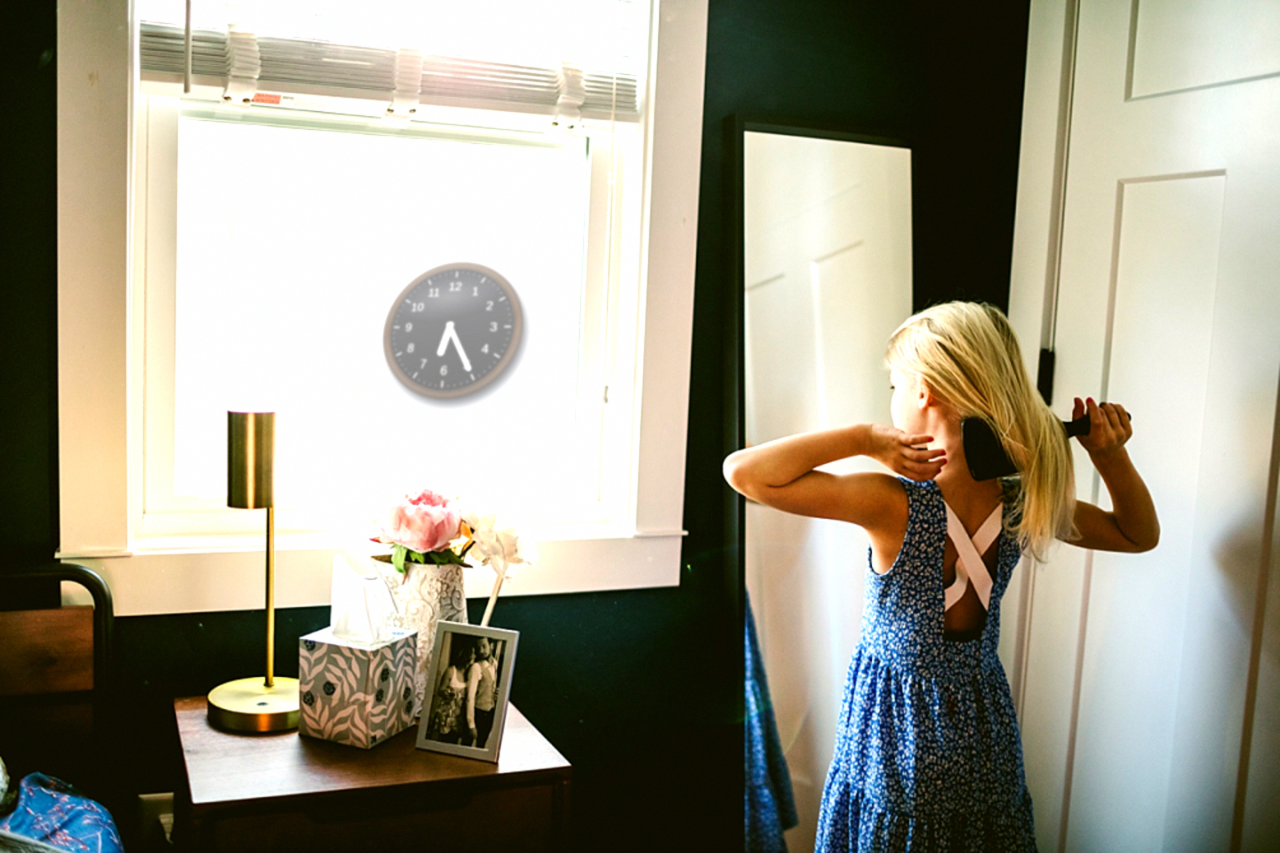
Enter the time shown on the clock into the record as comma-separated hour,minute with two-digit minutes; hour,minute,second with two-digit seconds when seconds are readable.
6,25
